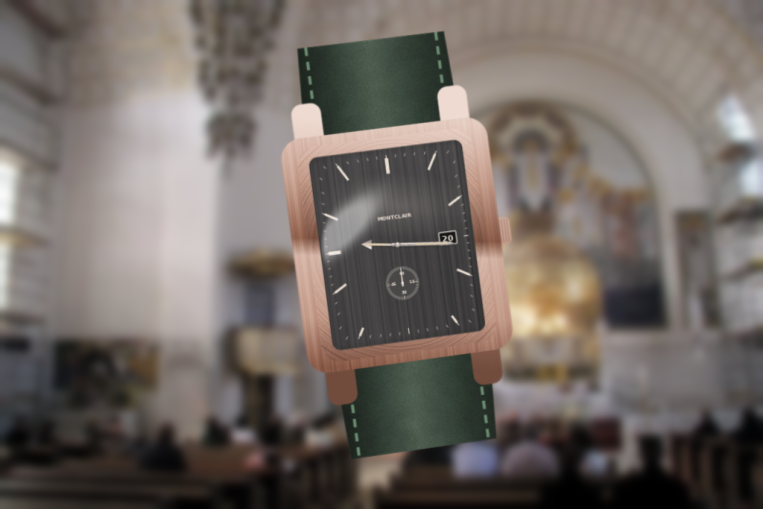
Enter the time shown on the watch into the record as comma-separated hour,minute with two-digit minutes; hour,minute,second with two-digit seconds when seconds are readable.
9,16
